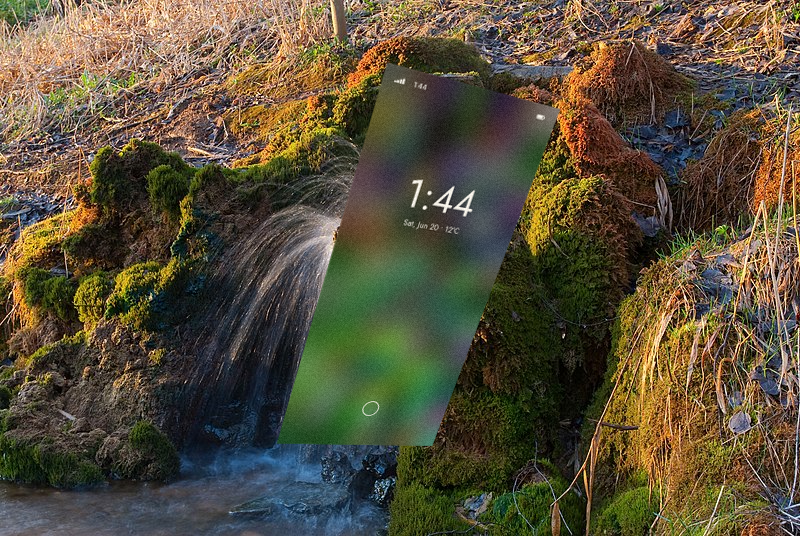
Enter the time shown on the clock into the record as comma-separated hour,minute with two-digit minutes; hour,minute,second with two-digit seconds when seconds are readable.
1,44
